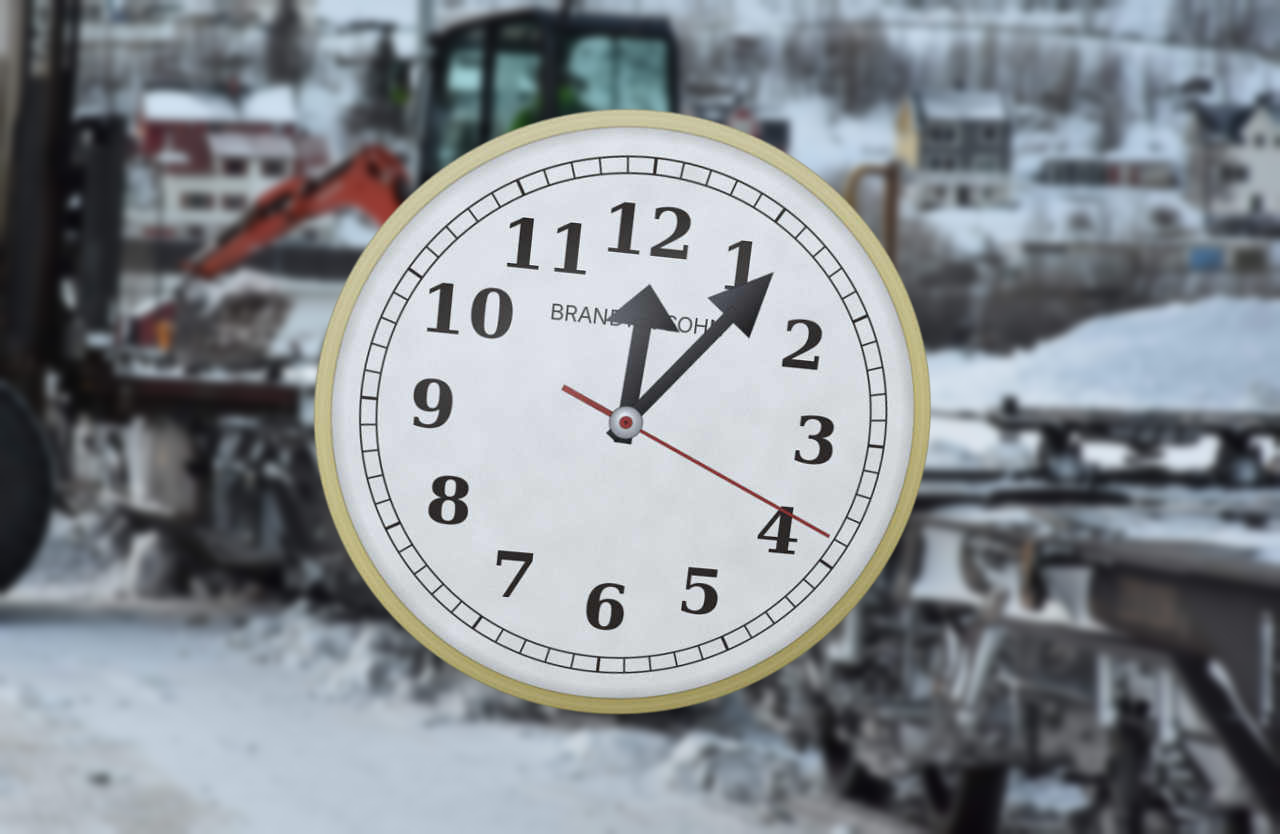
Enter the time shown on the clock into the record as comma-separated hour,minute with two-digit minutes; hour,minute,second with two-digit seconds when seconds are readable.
12,06,19
